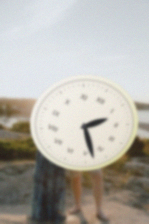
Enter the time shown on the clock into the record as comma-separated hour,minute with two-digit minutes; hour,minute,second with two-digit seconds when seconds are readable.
1,23
